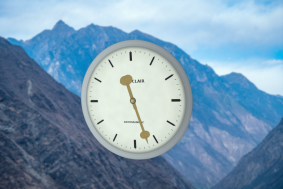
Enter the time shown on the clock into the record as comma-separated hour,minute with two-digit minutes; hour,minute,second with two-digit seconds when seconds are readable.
11,27
